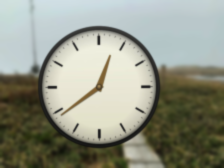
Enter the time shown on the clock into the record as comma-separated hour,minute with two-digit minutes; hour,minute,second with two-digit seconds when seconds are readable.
12,39
